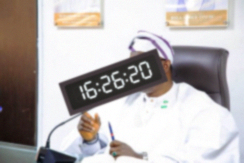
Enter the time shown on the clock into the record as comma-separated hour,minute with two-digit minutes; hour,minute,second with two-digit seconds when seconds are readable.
16,26,20
